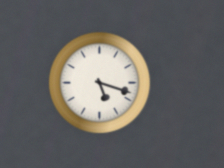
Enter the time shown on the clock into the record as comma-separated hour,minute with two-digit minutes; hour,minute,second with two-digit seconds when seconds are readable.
5,18
